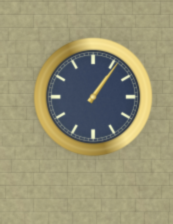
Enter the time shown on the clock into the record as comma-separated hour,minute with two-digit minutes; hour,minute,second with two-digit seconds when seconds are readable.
1,06
